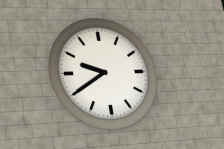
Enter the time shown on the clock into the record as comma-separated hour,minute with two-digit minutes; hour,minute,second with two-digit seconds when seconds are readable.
9,40
